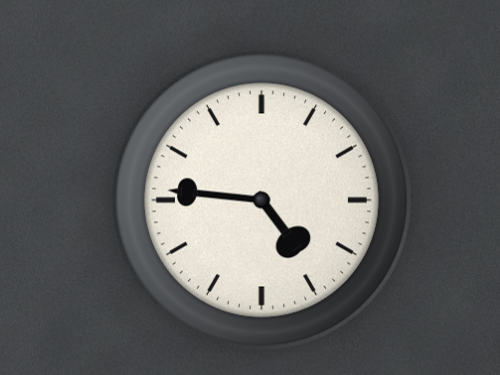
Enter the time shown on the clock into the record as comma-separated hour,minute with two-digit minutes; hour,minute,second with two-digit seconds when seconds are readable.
4,46
